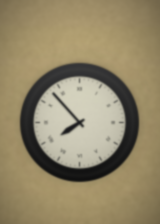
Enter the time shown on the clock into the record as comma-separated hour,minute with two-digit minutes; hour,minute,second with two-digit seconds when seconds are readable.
7,53
